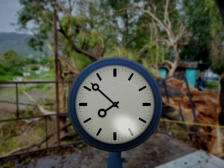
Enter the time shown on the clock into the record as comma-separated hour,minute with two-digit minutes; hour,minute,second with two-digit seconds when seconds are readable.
7,52
